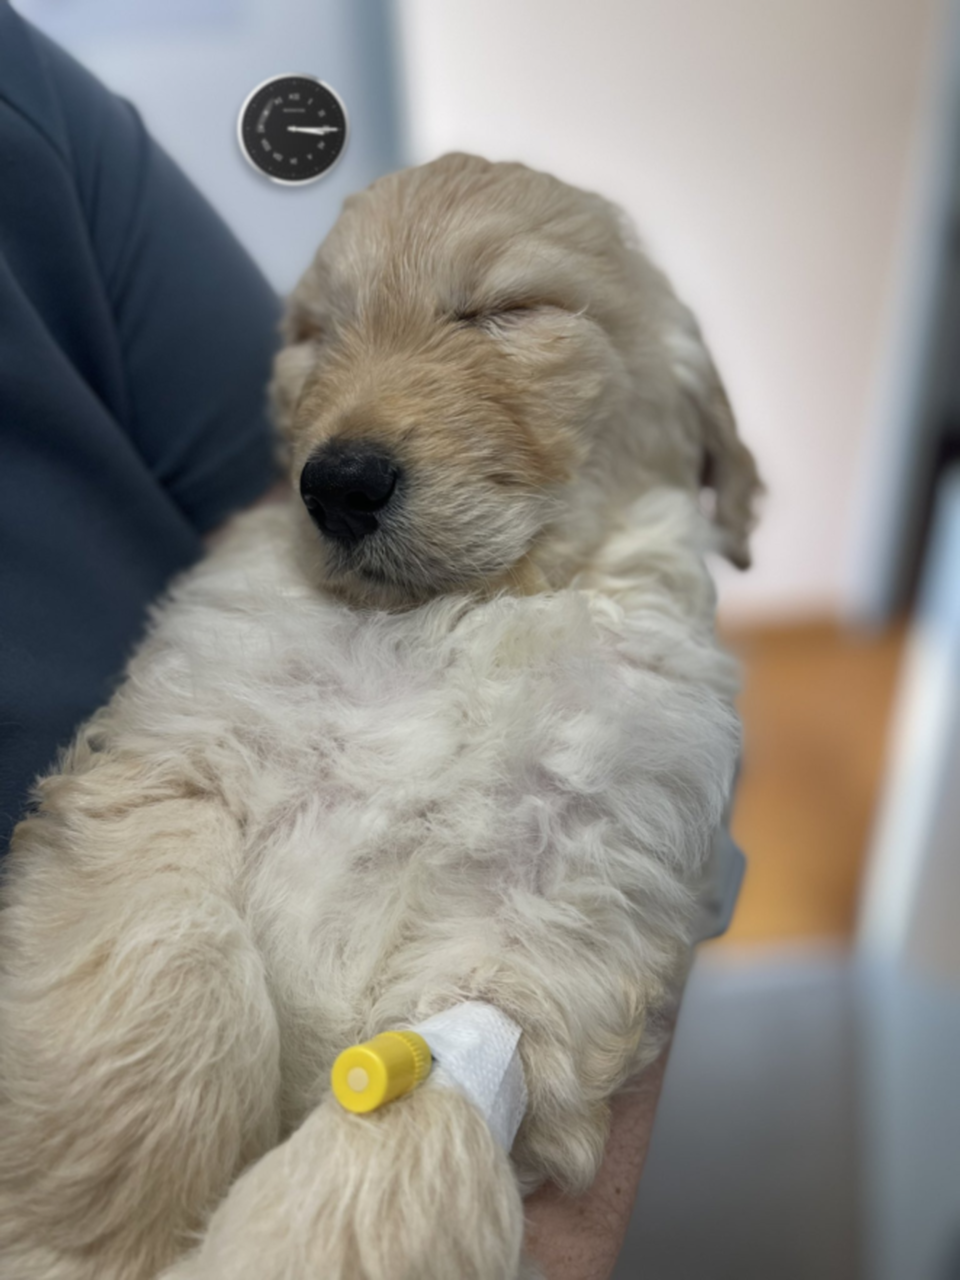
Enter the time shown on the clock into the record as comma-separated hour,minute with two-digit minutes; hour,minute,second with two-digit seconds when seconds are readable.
3,15
